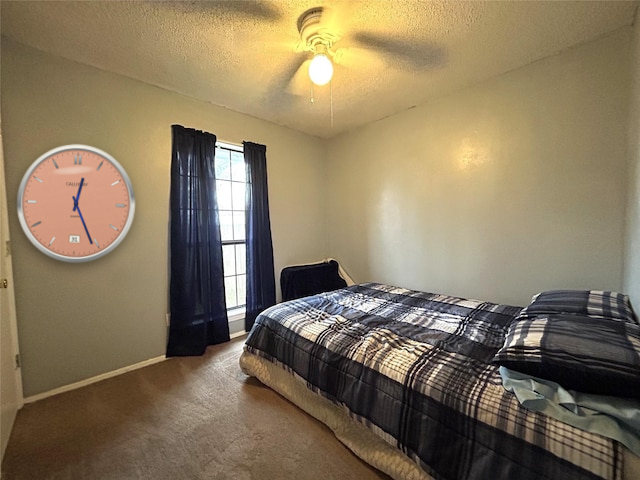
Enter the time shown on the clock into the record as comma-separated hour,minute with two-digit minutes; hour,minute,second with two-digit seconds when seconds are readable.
12,26
